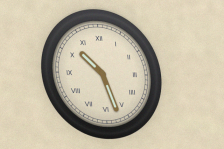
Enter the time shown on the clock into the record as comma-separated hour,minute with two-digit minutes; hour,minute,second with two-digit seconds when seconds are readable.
10,27
